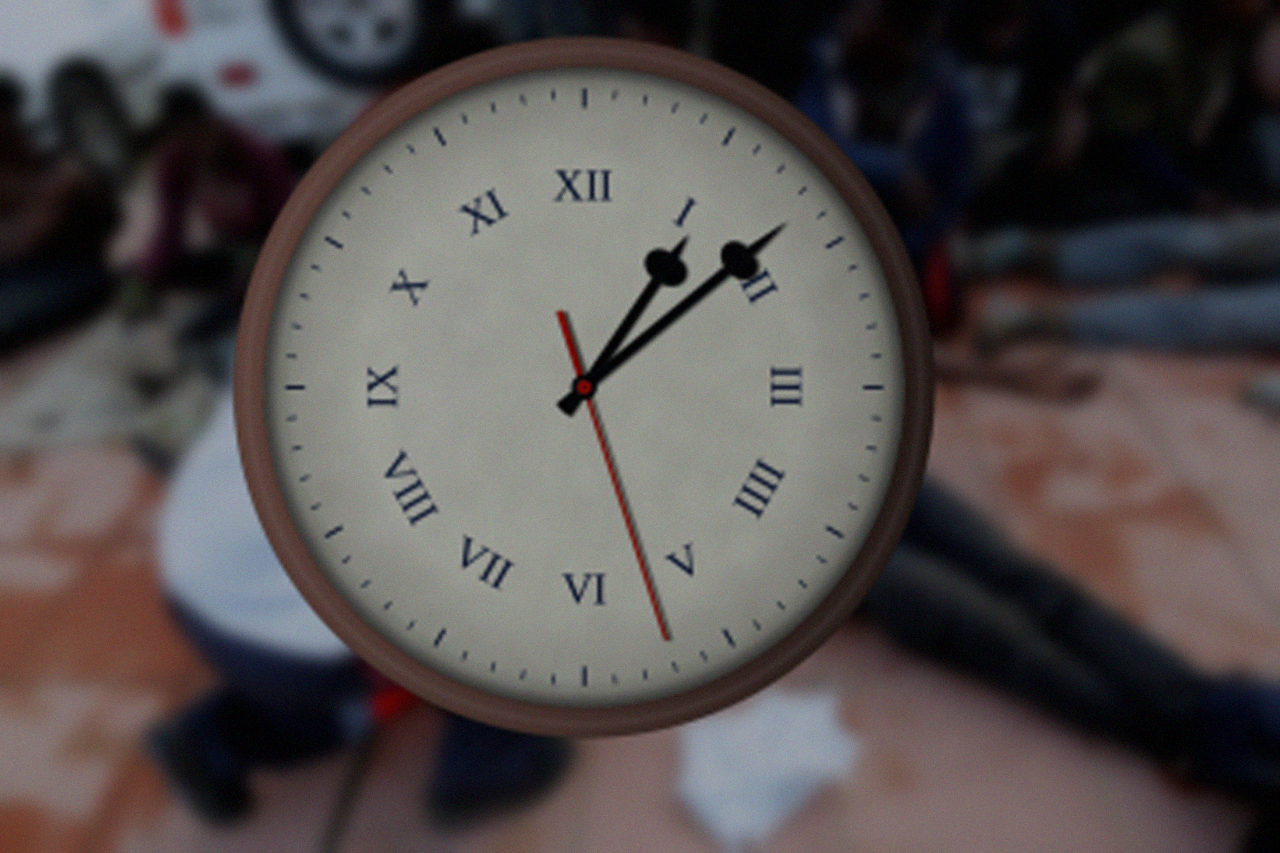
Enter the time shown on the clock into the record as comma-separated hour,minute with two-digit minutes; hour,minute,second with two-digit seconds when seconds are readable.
1,08,27
